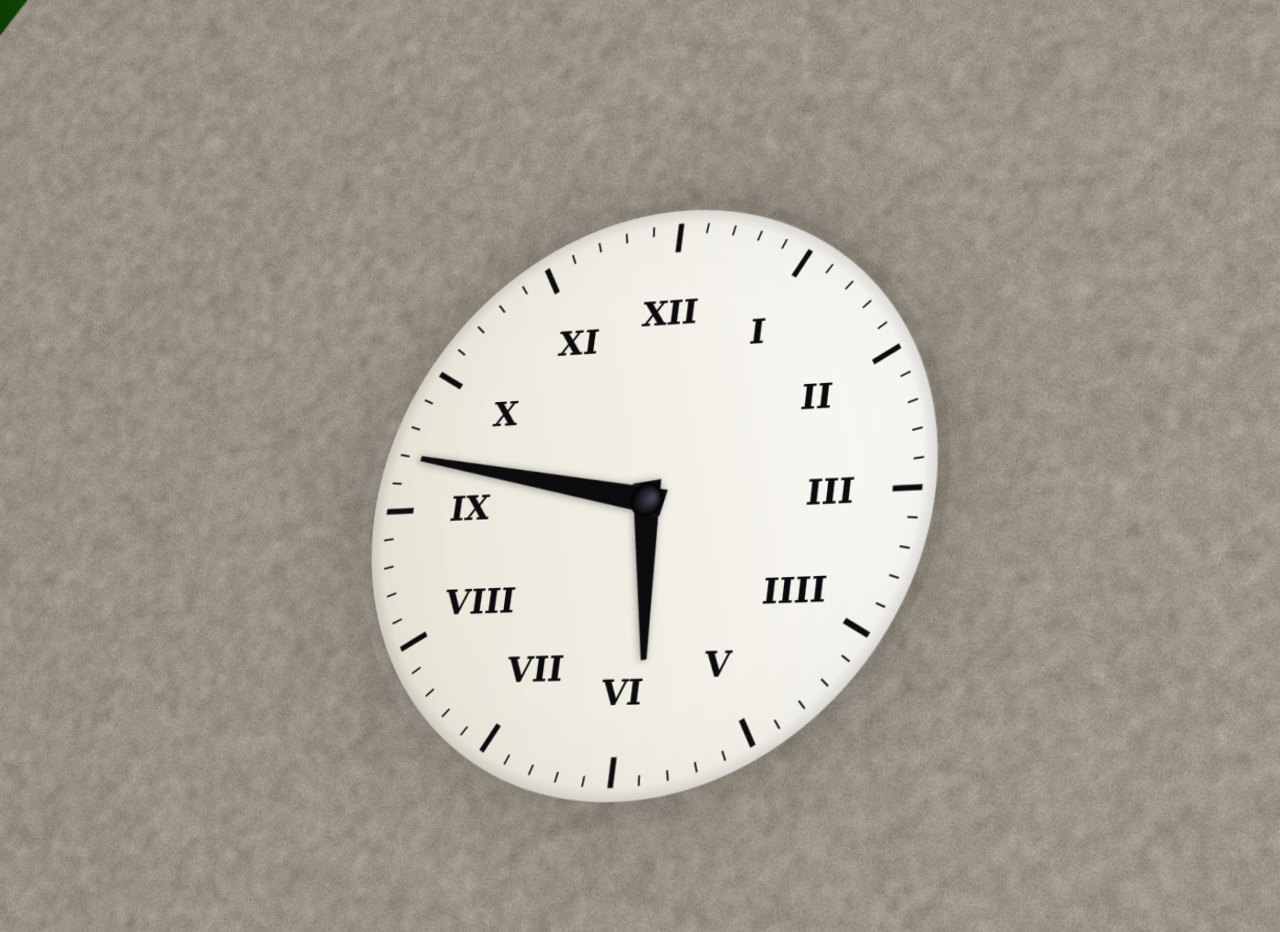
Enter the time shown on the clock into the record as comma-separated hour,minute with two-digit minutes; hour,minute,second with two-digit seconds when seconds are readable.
5,47
